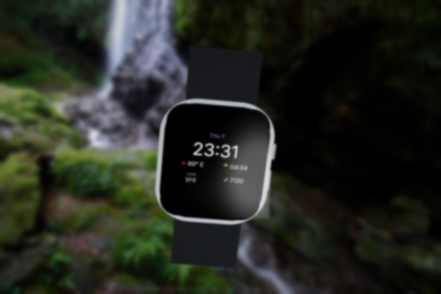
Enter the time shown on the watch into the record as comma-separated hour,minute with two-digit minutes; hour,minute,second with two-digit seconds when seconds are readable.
23,31
